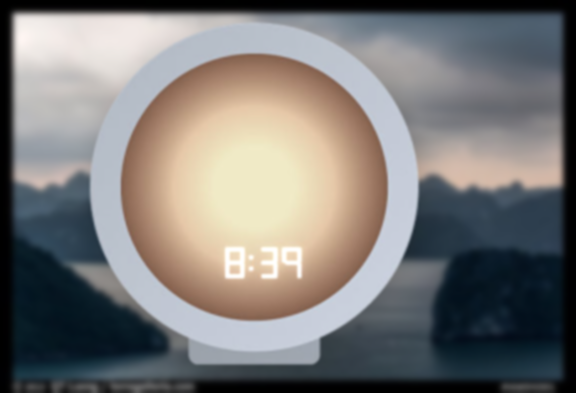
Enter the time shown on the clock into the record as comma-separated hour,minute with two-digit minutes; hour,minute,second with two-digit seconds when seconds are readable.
8,39
